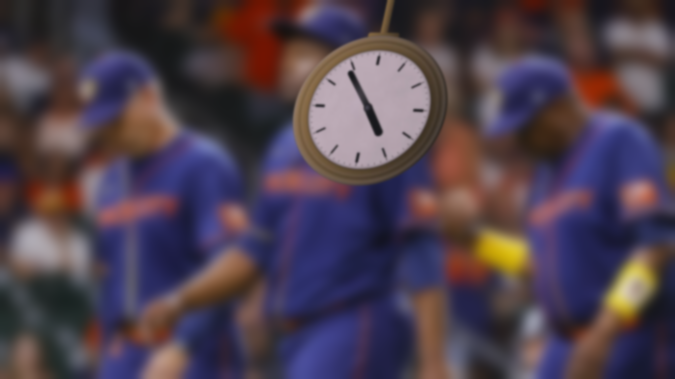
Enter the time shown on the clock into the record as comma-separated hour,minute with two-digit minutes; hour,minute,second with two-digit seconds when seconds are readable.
4,54
